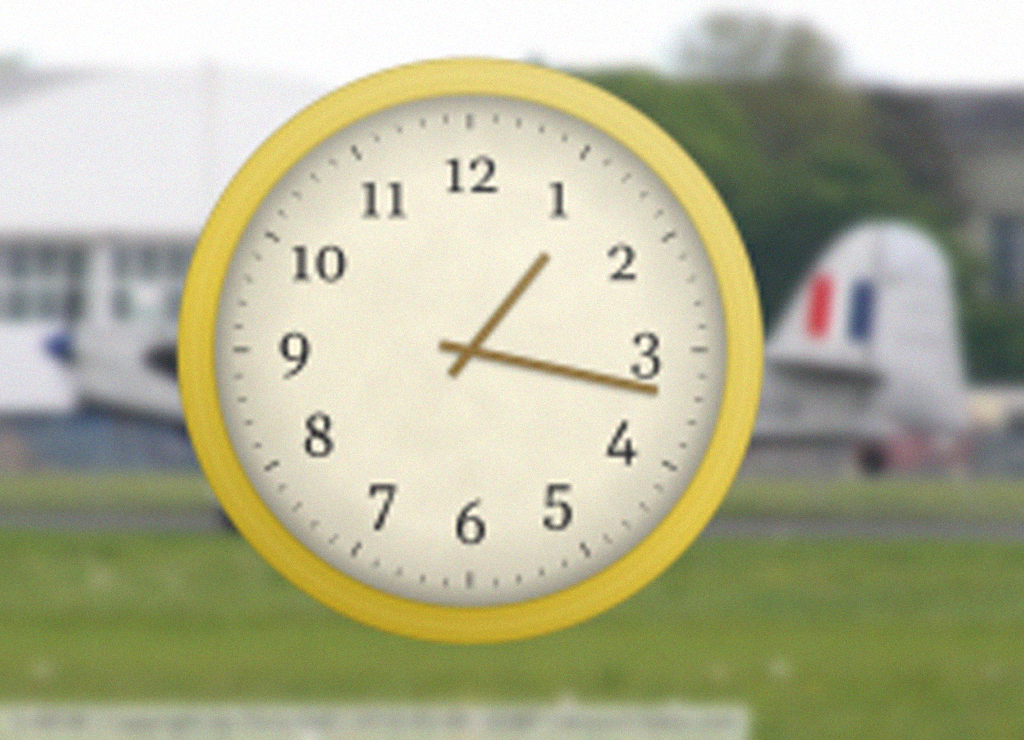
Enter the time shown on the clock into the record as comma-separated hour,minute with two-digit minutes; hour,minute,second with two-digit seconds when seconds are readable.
1,17
